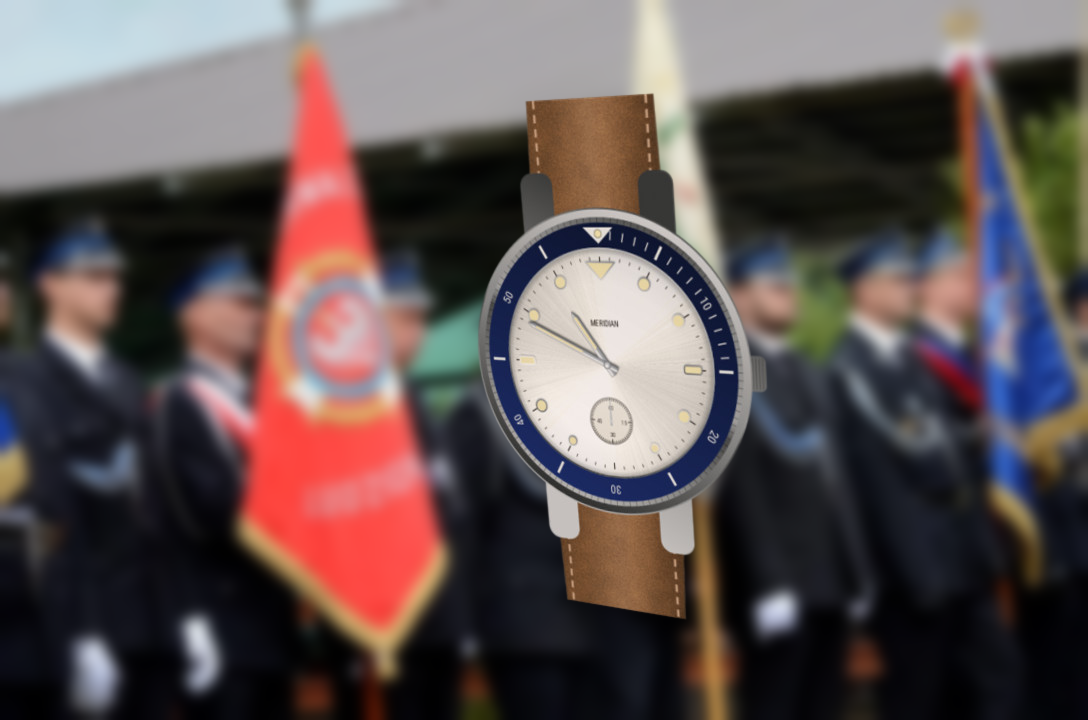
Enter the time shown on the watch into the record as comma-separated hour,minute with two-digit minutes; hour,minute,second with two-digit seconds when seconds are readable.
10,49
